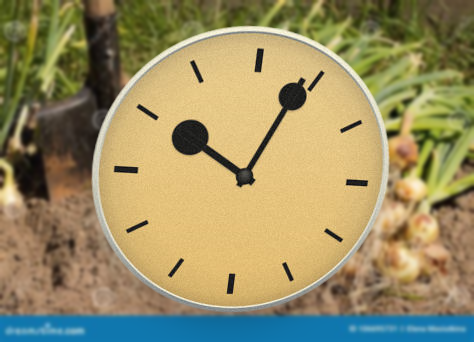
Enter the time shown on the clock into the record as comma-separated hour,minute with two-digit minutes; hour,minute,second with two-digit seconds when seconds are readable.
10,04
